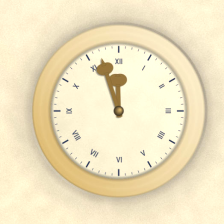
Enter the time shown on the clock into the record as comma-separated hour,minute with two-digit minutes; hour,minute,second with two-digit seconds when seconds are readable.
11,57
